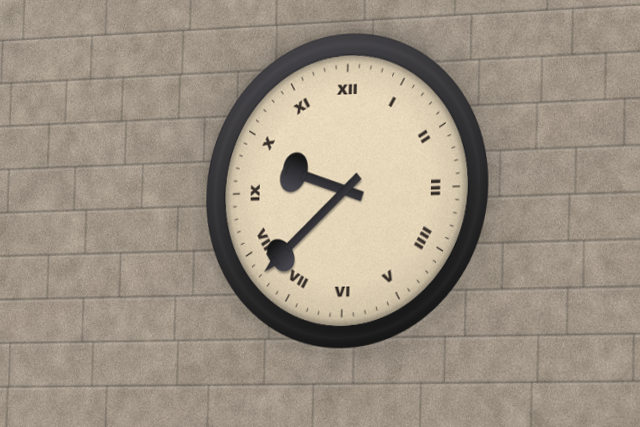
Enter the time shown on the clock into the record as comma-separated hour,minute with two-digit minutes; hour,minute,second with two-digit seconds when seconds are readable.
9,38
